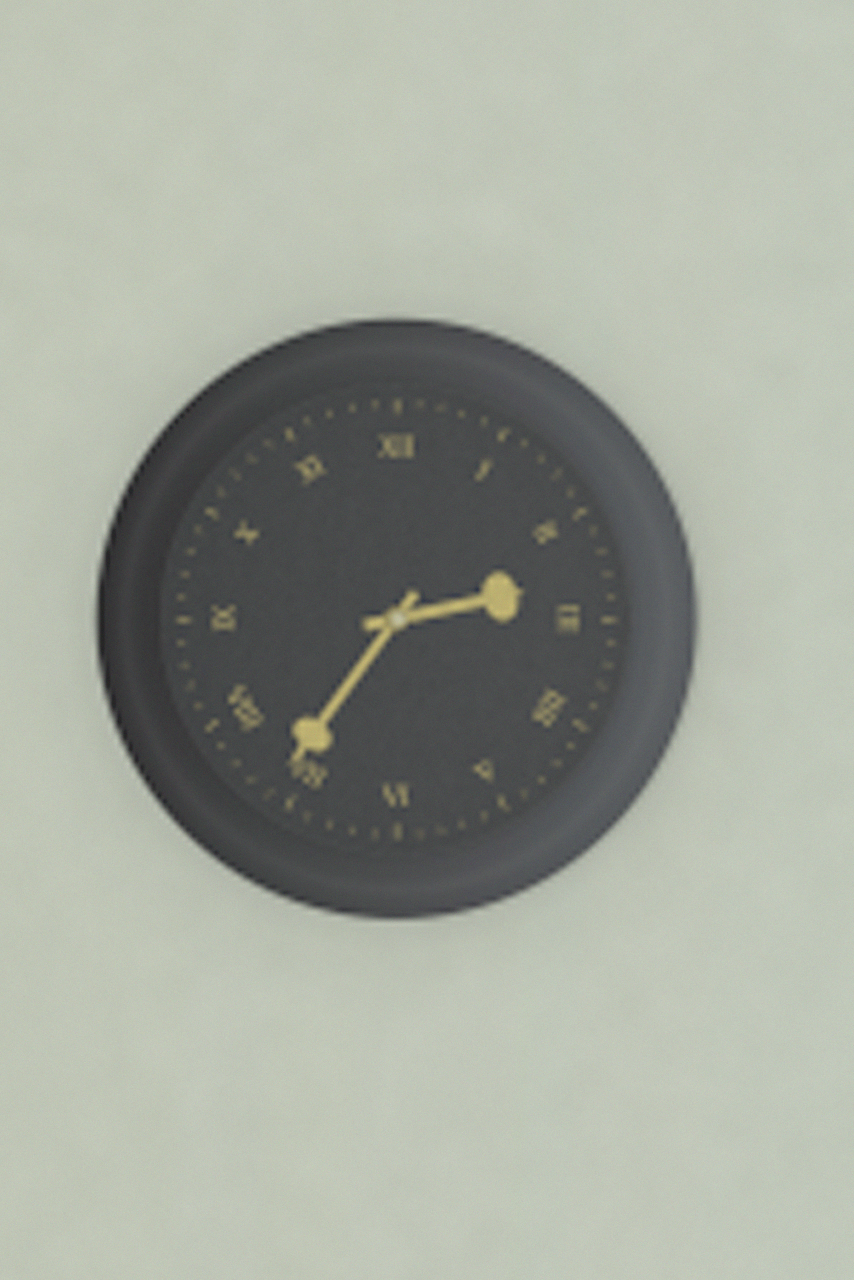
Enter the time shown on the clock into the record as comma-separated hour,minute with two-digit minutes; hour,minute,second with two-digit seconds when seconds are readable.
2,36
